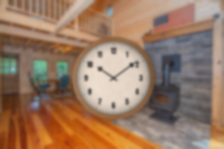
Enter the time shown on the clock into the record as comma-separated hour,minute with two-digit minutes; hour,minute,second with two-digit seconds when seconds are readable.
10,09
